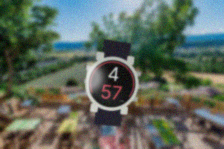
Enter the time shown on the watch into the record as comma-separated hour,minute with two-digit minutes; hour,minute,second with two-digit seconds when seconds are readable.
4,57
